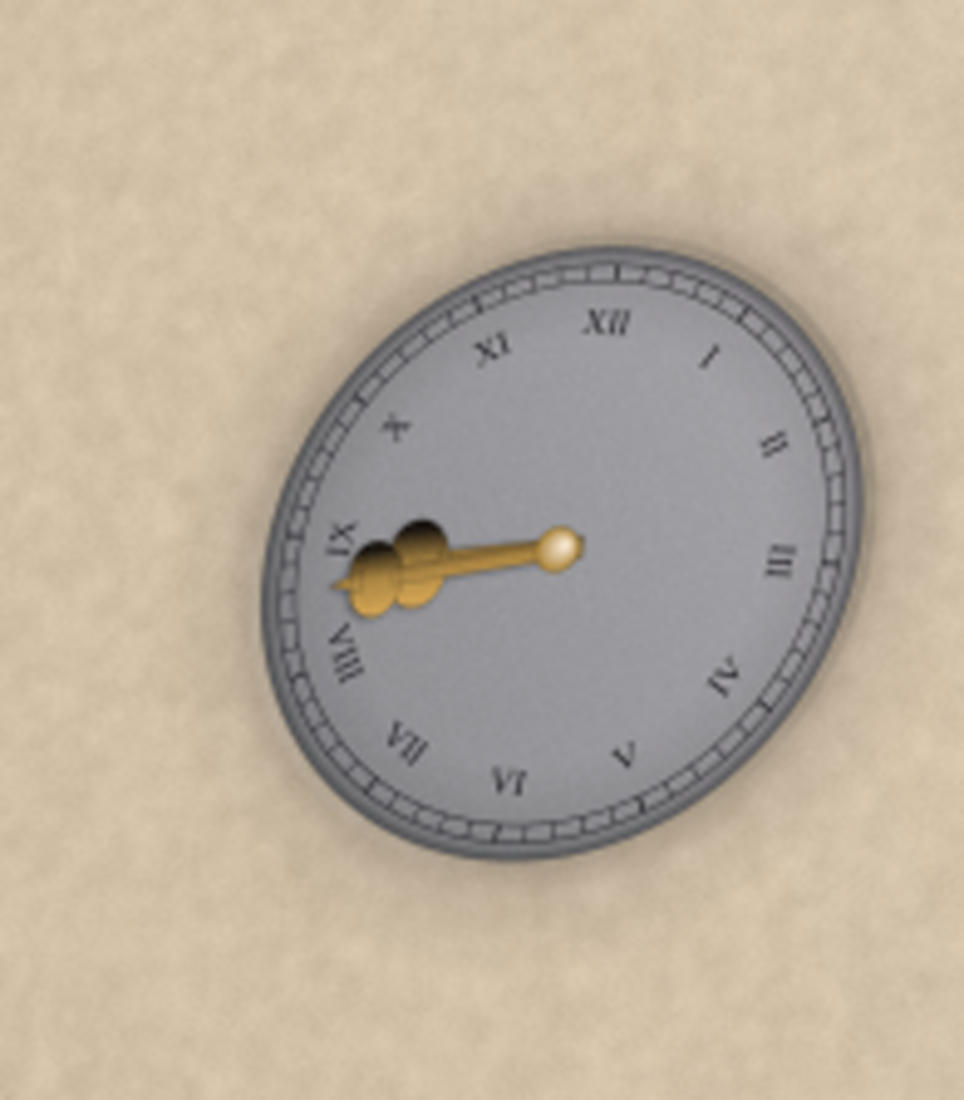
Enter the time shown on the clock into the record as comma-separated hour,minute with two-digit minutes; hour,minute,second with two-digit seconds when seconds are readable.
8,43
